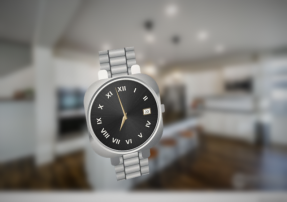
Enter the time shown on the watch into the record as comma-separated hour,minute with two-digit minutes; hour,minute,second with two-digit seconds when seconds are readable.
6,58
